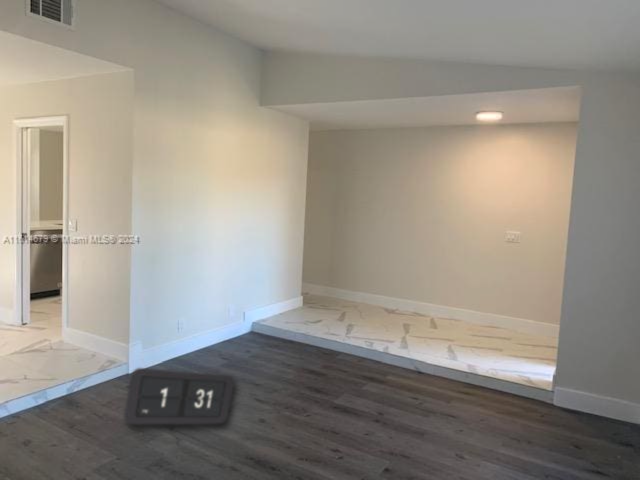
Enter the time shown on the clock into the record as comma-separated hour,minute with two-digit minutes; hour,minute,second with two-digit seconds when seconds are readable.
1,31
